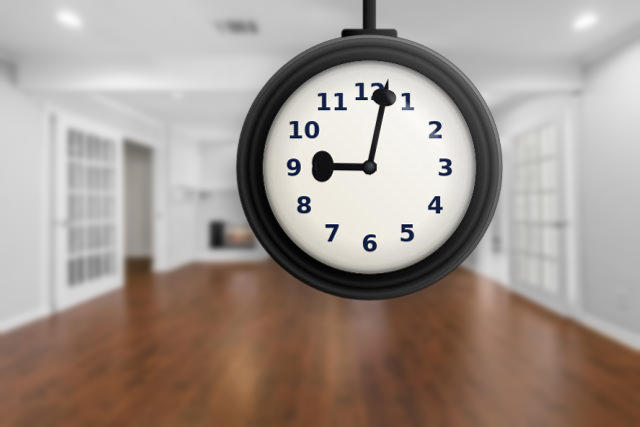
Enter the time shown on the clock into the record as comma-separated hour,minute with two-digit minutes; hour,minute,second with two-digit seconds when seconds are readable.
9,02
